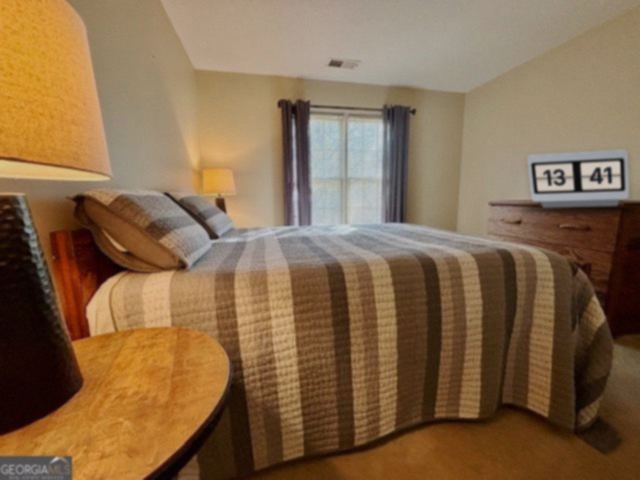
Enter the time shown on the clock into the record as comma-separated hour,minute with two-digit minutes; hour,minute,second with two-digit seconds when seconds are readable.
13,41
